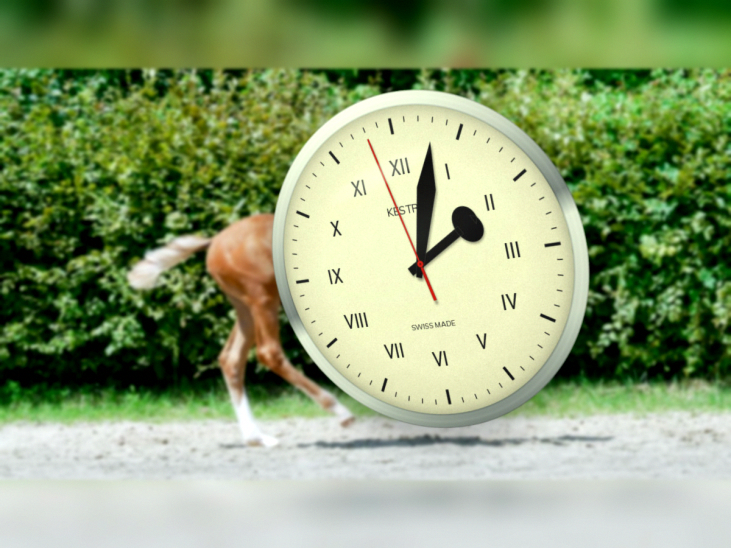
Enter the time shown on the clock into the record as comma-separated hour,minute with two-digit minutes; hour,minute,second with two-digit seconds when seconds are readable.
2,02,58
